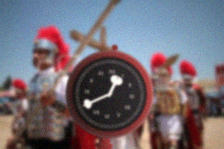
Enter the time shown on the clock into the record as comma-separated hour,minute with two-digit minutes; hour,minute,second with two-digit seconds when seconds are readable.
12,40
